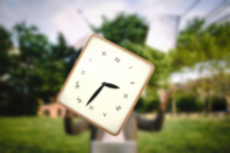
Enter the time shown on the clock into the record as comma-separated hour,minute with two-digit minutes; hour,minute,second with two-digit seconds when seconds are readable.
2,32
